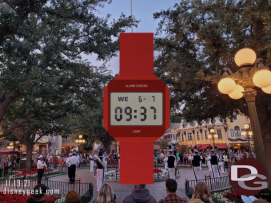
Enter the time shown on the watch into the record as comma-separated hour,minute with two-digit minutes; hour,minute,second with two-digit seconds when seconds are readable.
9,37
